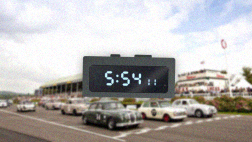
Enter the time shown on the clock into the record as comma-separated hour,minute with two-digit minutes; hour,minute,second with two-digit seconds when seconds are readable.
5,54,11
